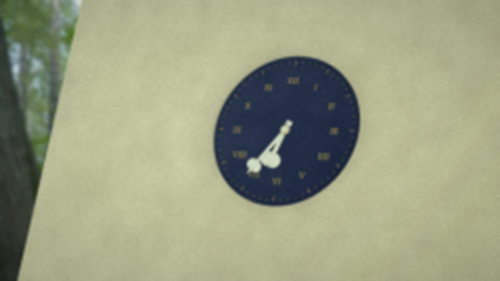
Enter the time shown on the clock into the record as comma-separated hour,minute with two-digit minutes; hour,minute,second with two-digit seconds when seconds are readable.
6,36
